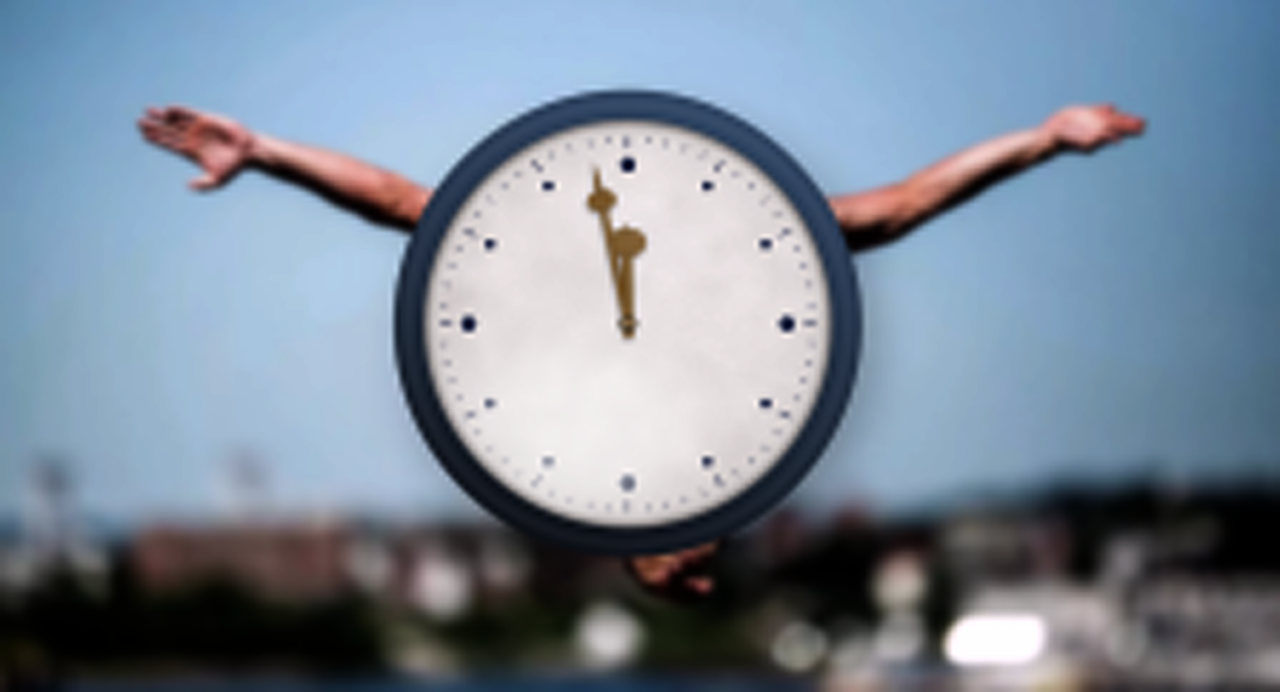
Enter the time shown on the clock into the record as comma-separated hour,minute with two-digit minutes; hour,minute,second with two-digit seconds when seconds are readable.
11,58
